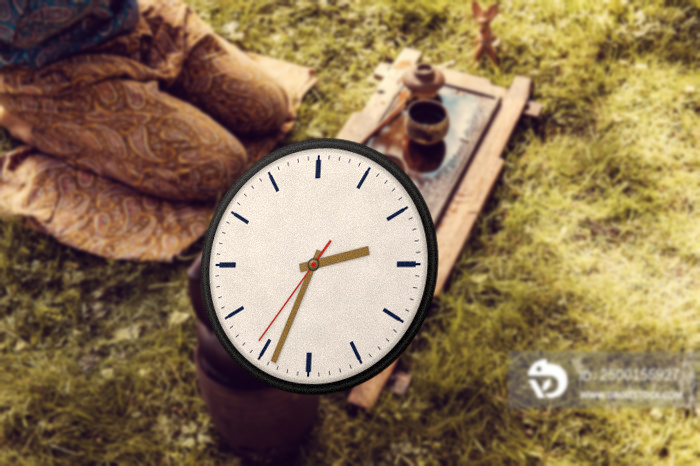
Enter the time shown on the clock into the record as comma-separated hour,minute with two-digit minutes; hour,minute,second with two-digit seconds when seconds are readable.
2,33,36
